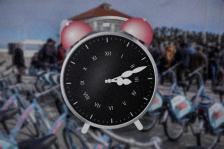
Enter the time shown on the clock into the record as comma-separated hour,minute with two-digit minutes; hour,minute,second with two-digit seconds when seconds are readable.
3,12
